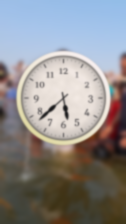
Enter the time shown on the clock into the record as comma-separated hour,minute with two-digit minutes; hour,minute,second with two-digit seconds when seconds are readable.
5,38
